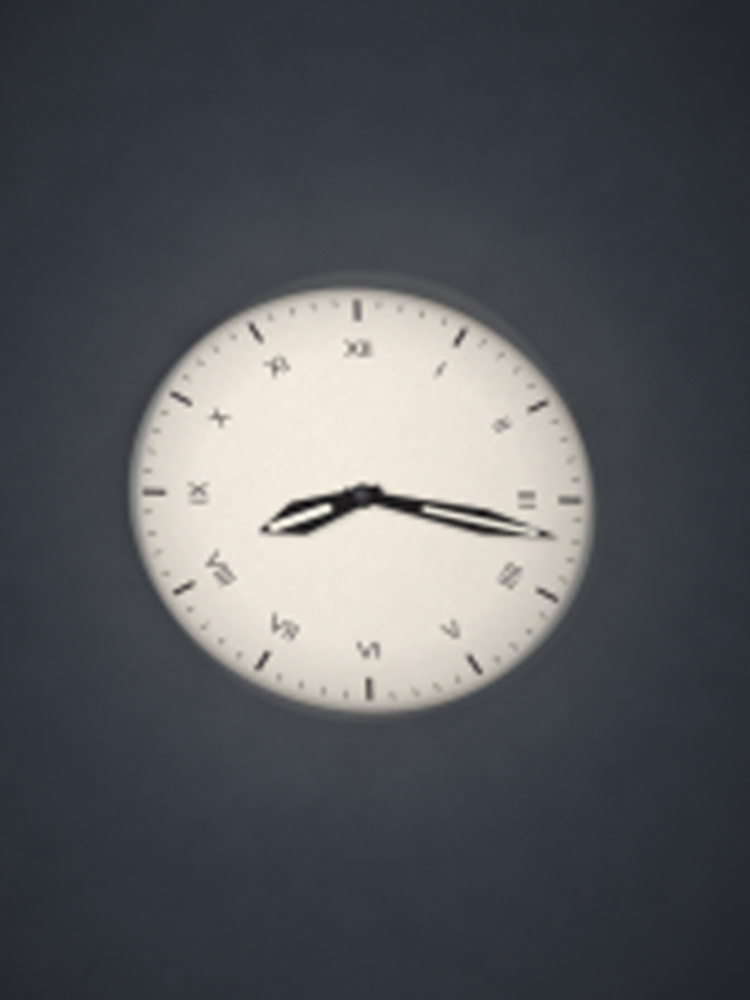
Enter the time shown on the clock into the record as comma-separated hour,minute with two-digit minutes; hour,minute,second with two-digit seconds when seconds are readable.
8,17
